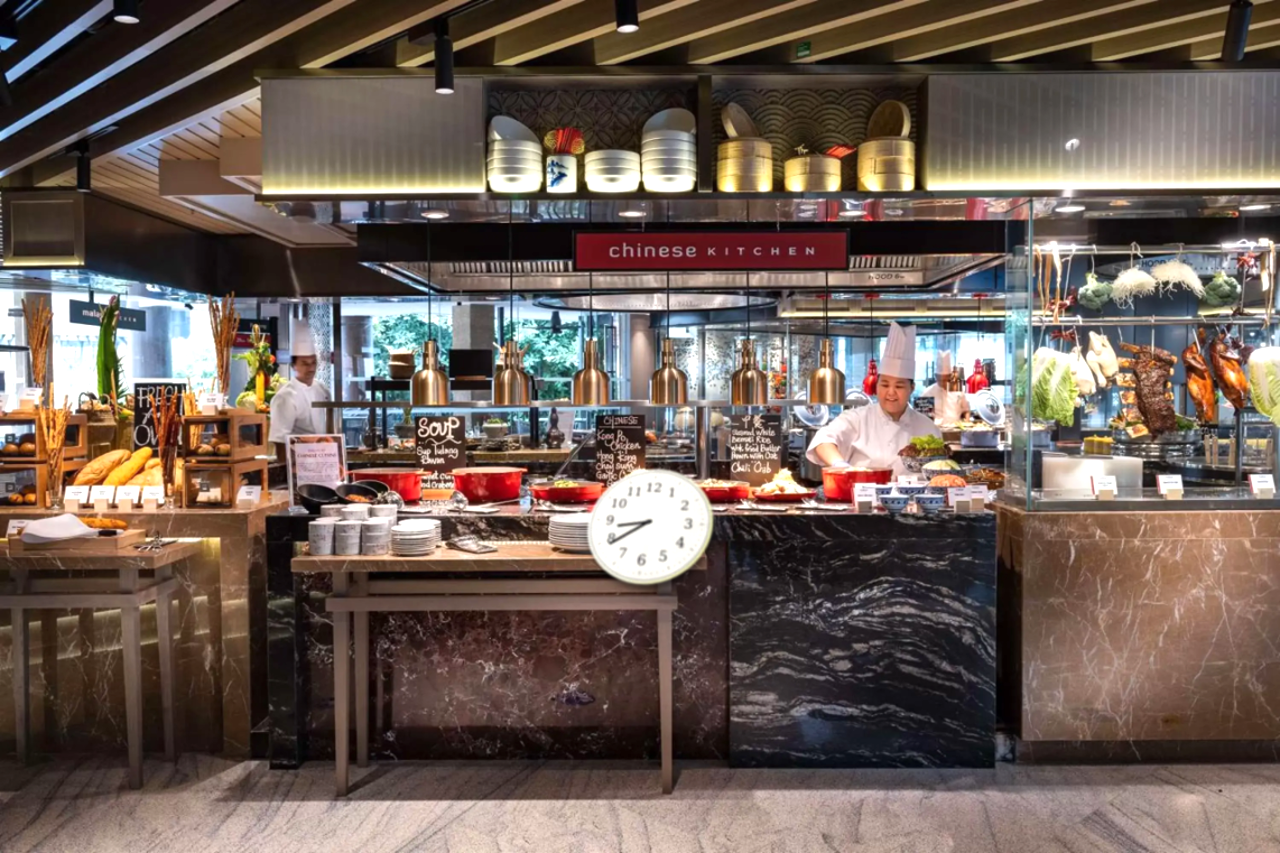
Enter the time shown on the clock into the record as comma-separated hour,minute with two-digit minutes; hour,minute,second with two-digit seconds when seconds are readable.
8,39
